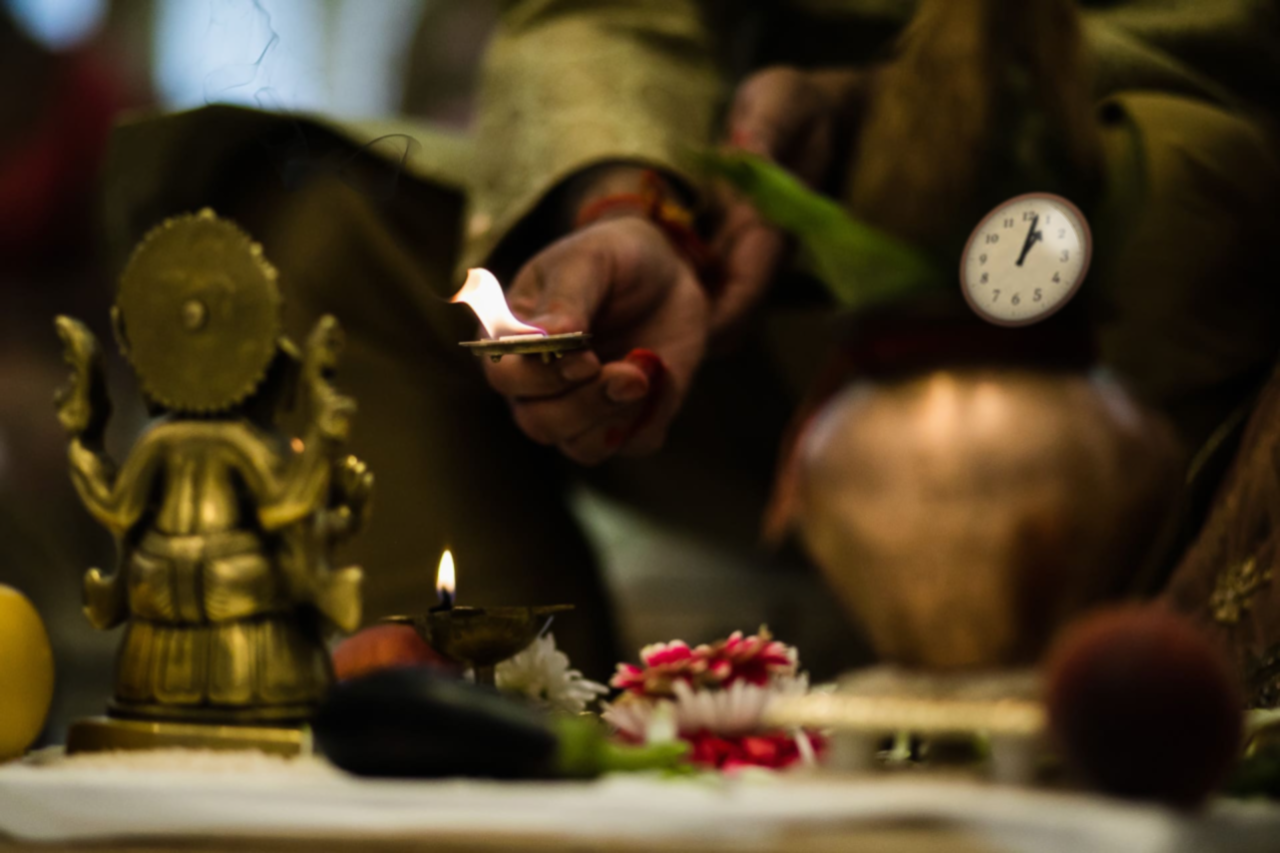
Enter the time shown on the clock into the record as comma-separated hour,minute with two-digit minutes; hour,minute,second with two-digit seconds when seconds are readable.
1,02
